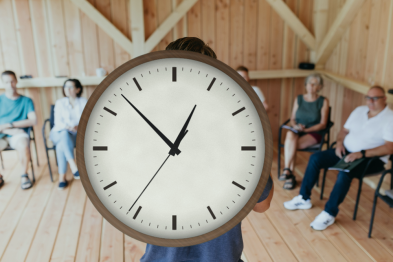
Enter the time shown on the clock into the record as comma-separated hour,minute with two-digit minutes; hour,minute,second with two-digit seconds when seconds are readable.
12,52,36
